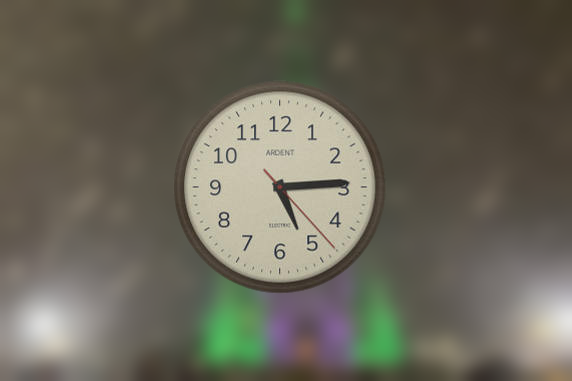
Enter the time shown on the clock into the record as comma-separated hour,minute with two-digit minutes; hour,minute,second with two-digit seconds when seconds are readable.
5,14,23
